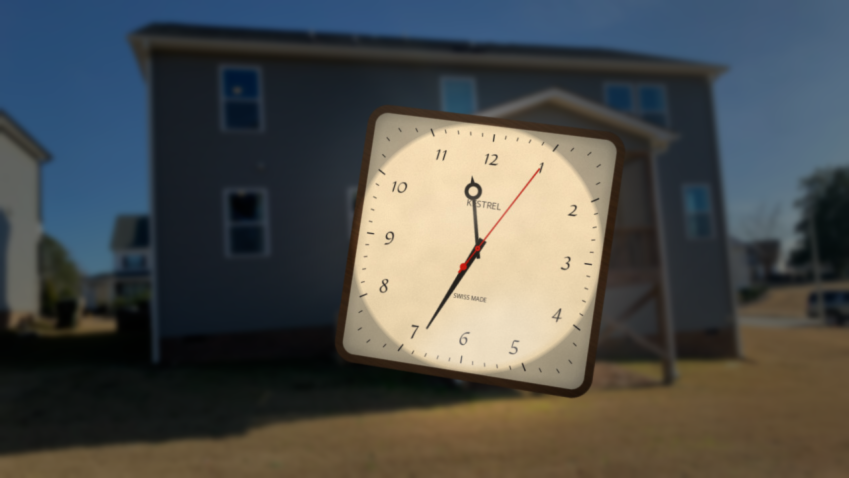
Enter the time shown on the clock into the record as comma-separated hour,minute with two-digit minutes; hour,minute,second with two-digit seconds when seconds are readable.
11,34,05
